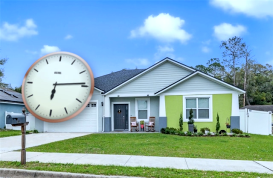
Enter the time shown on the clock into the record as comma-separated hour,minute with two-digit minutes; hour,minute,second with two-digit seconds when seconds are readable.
6,14
